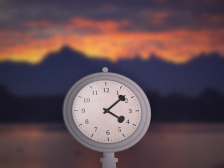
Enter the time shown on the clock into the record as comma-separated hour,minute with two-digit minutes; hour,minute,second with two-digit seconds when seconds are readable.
4,08
